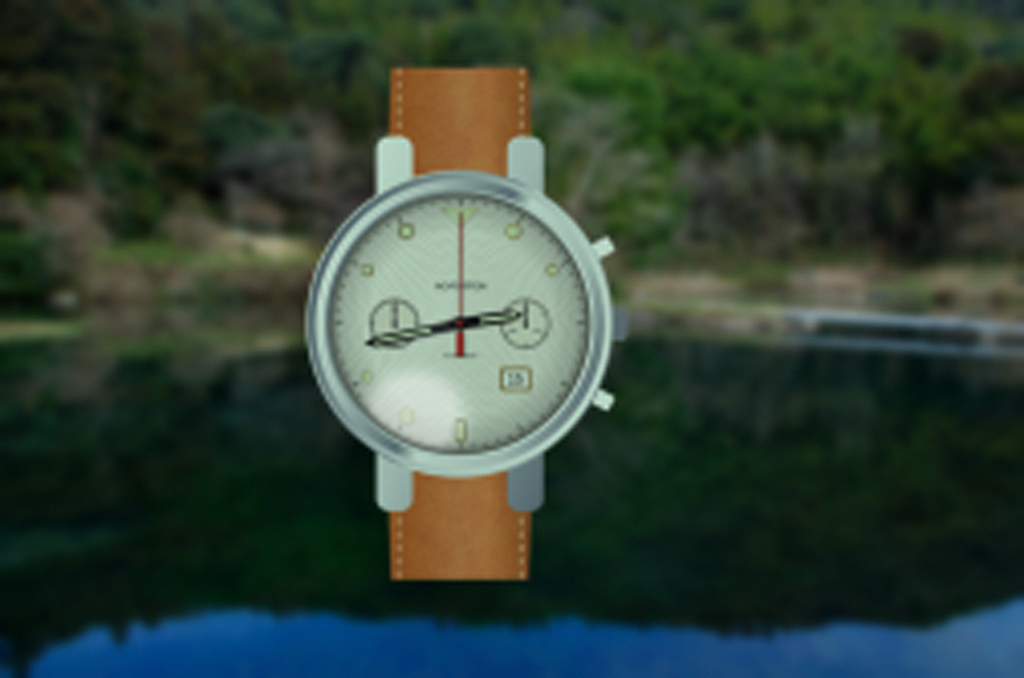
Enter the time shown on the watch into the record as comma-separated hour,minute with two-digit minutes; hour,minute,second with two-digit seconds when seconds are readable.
2,43
